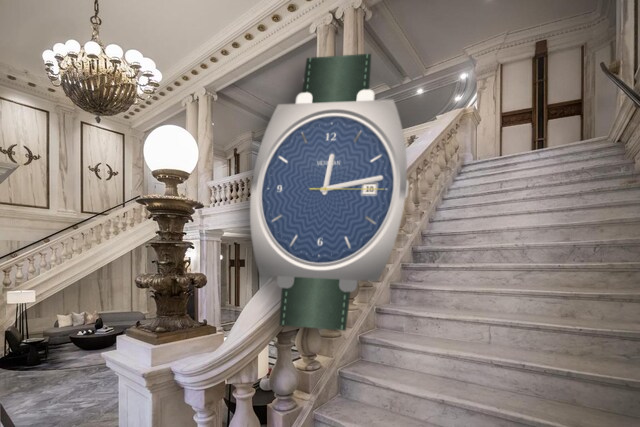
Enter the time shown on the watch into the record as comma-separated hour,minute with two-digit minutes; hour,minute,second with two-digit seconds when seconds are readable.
12,13,15
